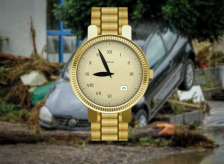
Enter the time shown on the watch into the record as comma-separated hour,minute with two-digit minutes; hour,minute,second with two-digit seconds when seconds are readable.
8,56
